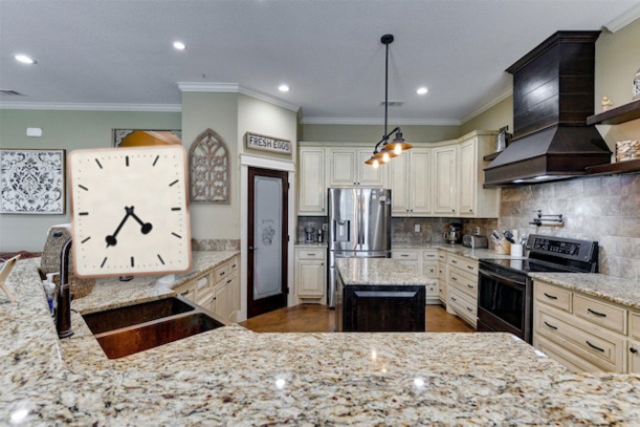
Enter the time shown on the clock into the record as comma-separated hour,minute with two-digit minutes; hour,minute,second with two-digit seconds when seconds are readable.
4,36
